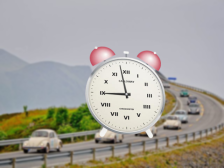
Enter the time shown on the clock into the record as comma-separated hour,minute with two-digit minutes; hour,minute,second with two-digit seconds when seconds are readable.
8,58
